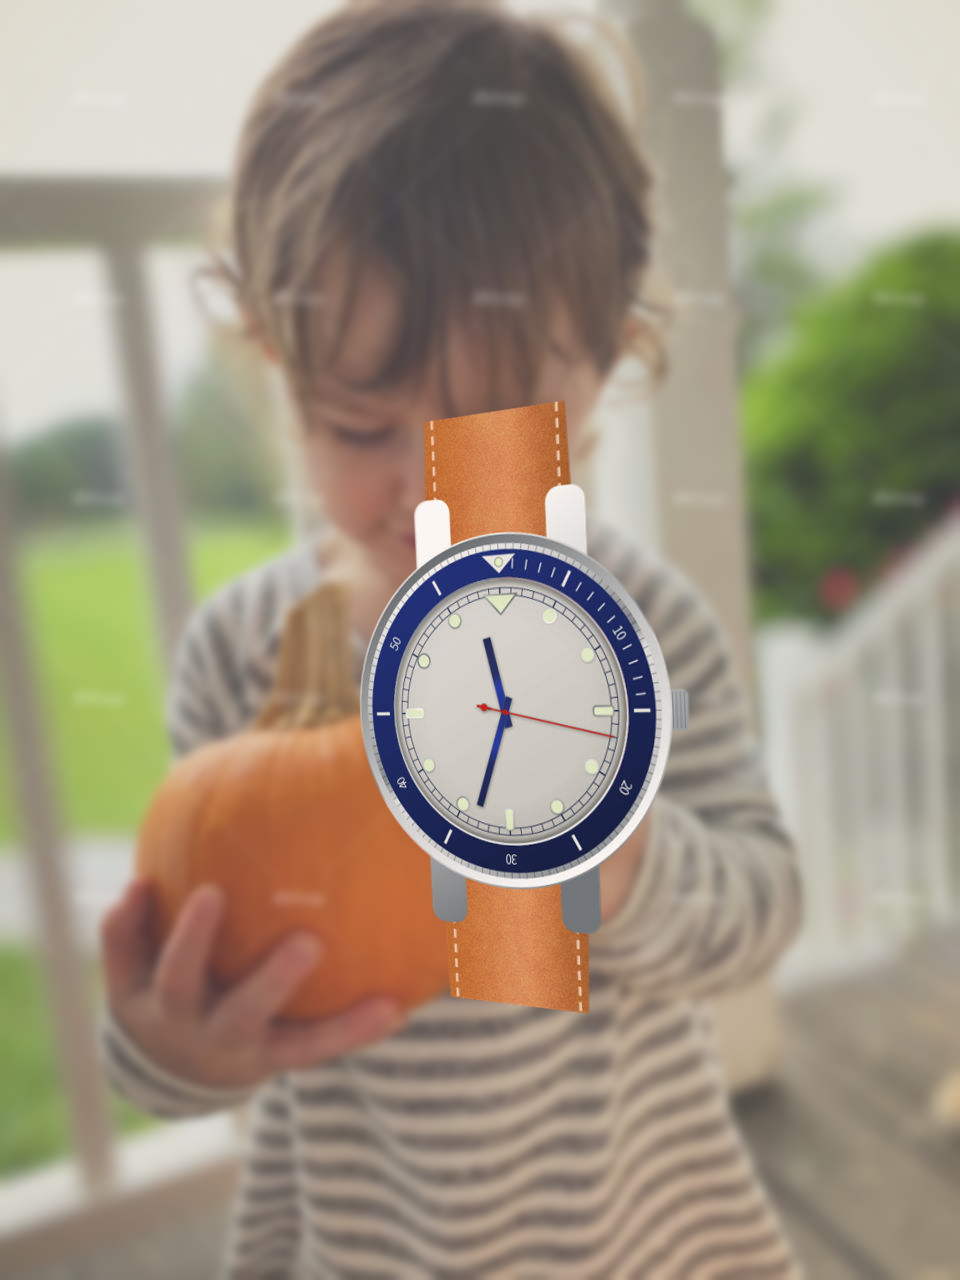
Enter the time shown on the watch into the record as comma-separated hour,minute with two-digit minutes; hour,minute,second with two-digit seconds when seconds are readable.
11,33,17
